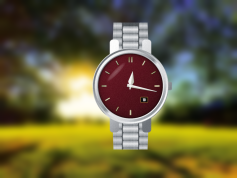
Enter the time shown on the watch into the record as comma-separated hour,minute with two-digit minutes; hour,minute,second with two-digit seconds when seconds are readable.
12,17
